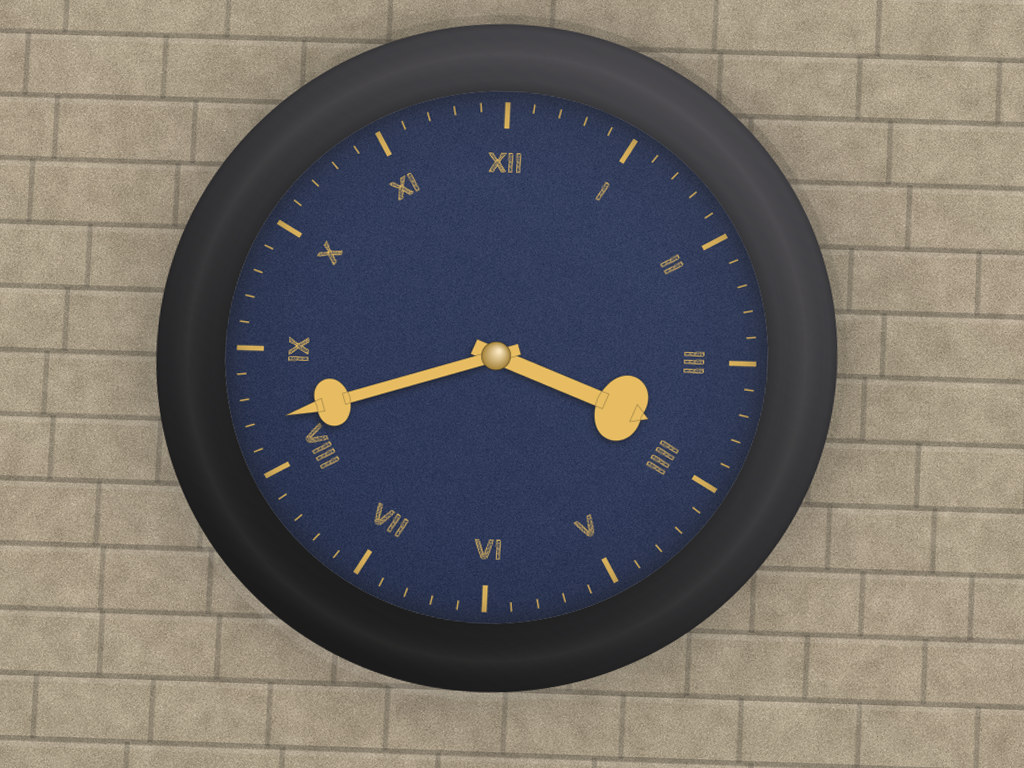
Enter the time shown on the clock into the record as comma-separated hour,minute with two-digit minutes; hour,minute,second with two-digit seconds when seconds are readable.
3,42
